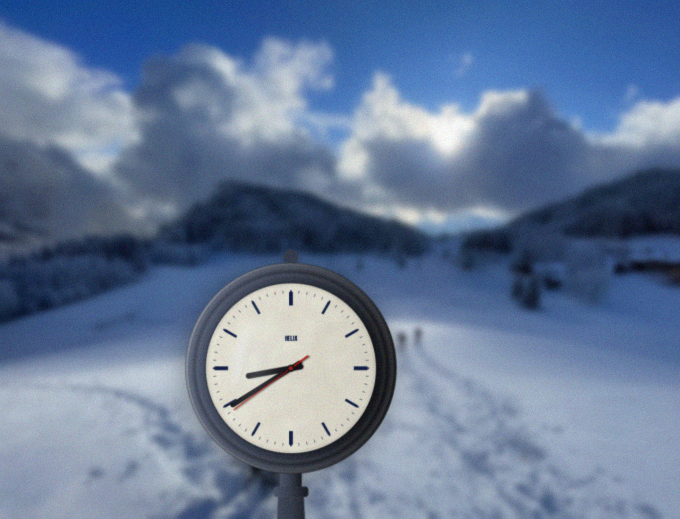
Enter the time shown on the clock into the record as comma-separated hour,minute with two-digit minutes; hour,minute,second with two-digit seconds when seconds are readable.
8,39,39
